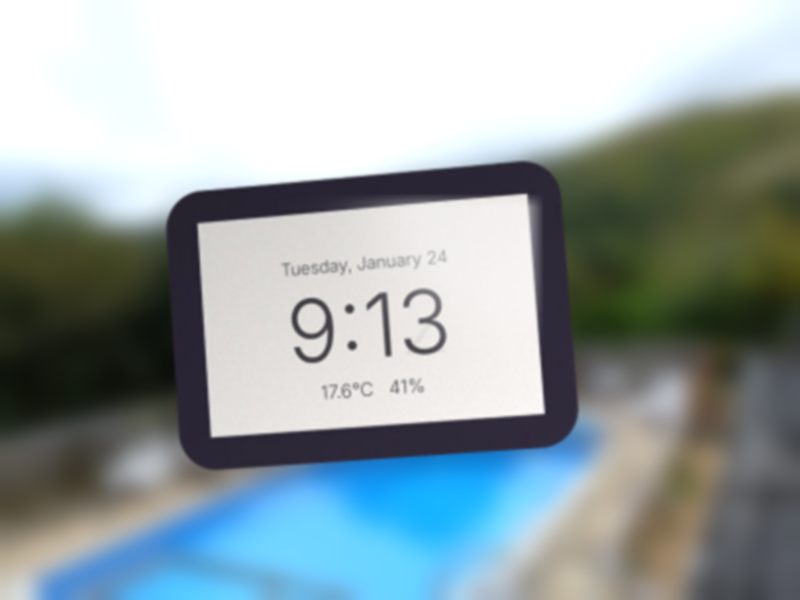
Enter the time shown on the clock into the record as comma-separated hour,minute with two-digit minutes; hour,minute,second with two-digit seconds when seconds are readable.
9,13
